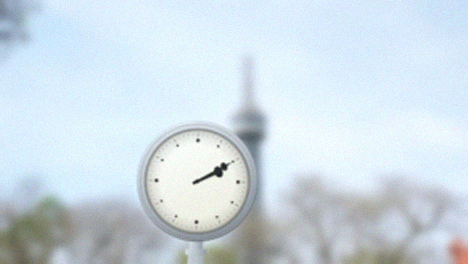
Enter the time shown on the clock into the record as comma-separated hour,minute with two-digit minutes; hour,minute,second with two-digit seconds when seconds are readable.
2,10
